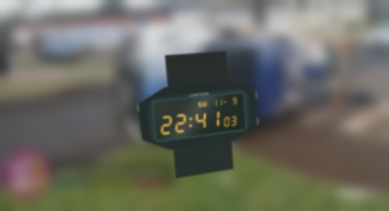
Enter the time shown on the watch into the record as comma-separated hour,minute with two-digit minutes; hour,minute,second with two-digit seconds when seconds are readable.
22,41
